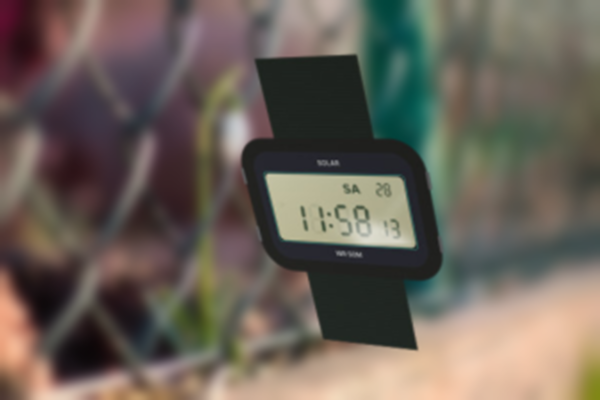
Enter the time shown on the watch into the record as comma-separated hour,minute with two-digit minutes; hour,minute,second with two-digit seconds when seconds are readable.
11,58,13
